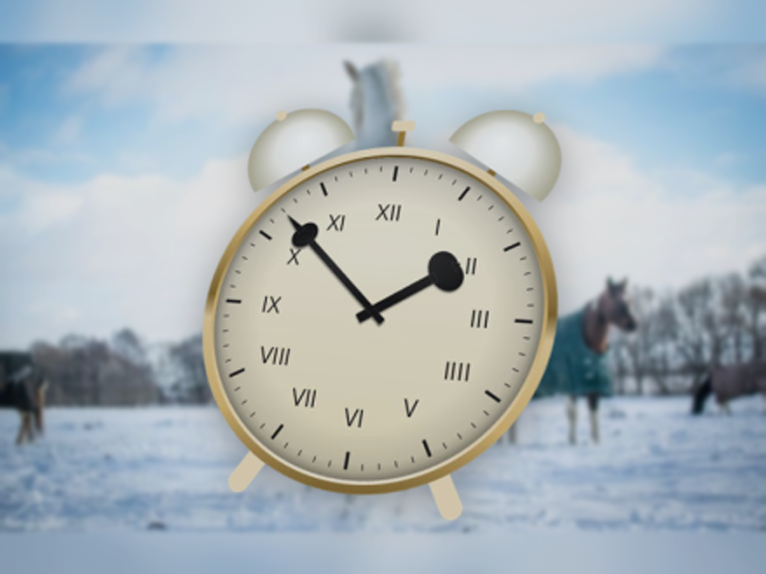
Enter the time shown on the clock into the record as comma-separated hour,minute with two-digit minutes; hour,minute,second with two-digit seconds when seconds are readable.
1,52
